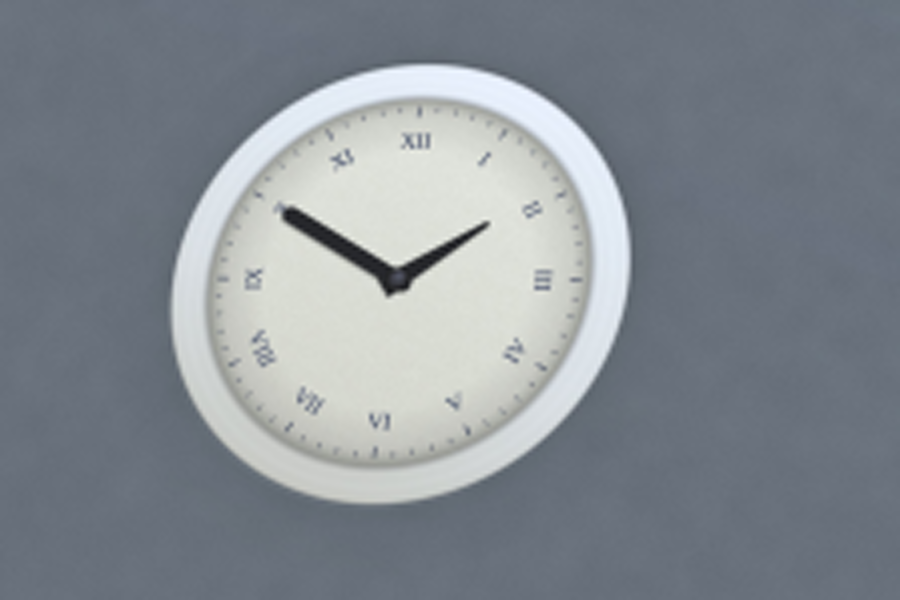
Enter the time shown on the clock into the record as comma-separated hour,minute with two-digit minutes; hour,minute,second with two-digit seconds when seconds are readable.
1,50
